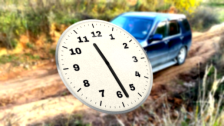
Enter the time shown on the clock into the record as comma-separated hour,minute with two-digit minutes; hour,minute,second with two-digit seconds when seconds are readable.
11,28
